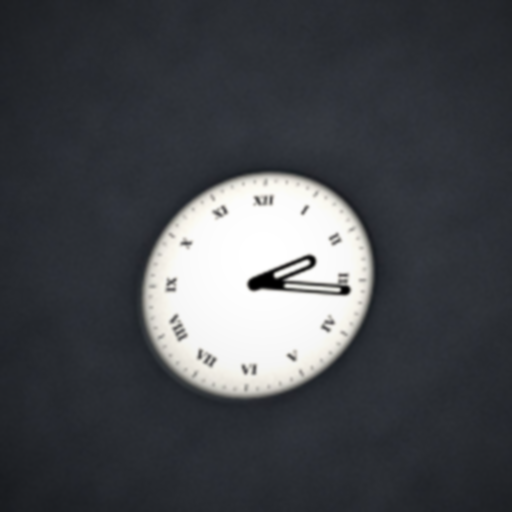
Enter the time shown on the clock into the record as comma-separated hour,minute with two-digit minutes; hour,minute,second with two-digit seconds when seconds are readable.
2,16
